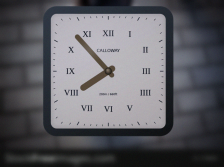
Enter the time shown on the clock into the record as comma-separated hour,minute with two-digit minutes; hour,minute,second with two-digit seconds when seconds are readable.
7,53
